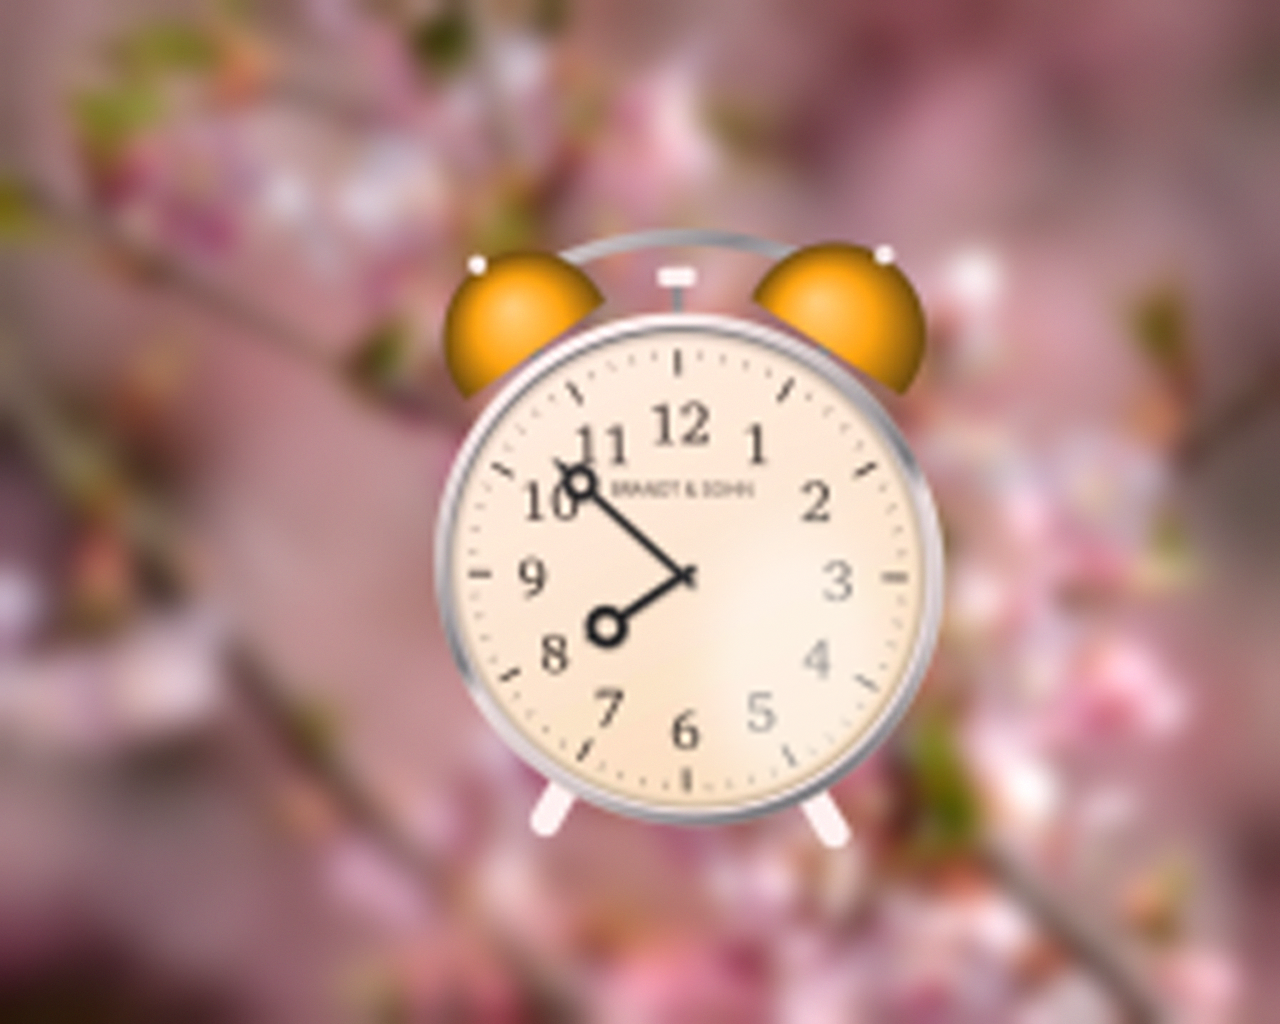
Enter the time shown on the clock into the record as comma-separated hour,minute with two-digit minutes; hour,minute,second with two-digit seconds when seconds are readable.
7,52
